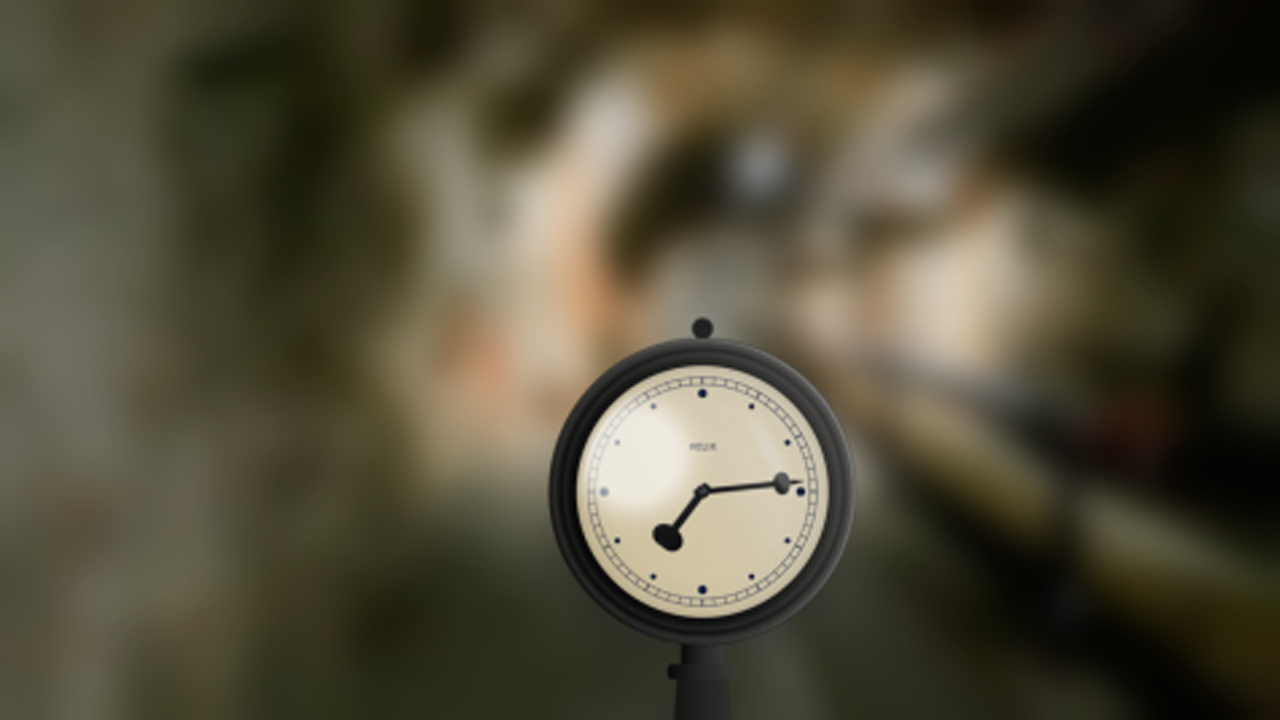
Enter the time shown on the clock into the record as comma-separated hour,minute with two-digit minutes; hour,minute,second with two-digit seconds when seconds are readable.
7,14
